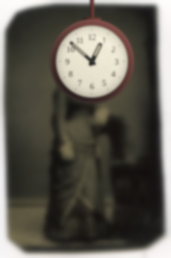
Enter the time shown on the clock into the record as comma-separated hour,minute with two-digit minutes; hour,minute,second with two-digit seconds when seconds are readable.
12,52
